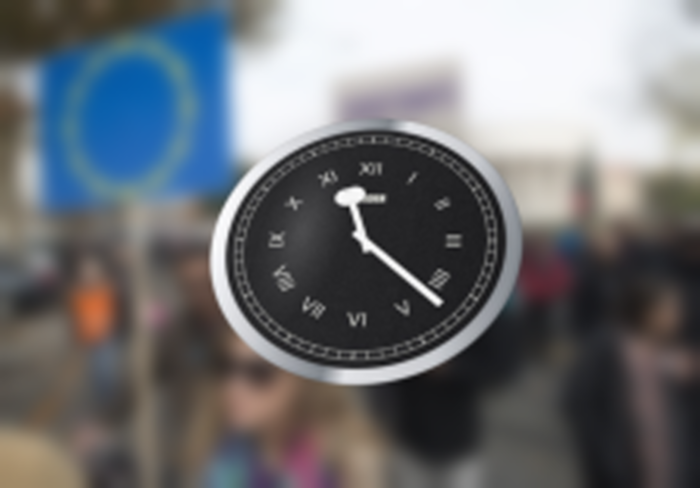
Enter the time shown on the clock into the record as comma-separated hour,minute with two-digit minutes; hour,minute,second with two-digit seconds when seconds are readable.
11,22
